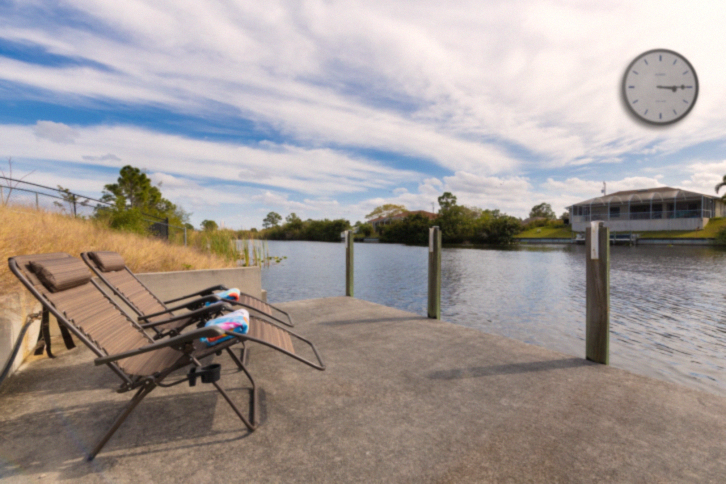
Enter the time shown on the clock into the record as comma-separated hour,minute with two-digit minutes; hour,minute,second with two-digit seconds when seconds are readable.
3,15
